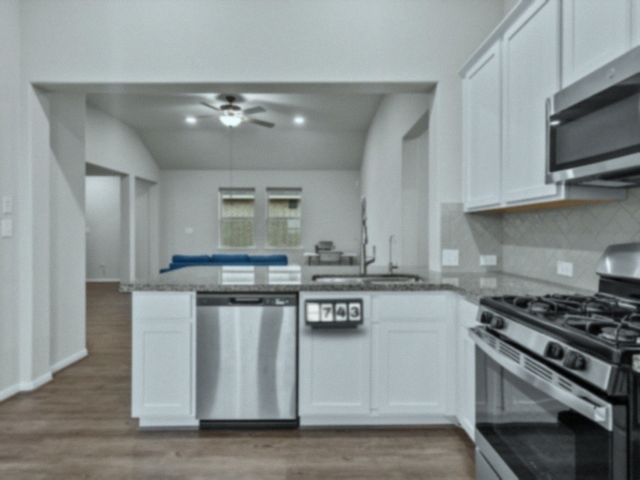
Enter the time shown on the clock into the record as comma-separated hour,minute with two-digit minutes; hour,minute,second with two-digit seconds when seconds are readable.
7,43
